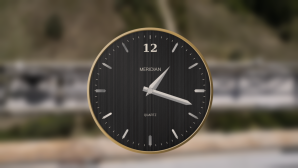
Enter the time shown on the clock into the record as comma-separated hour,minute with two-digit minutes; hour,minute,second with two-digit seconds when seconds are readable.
1,18
